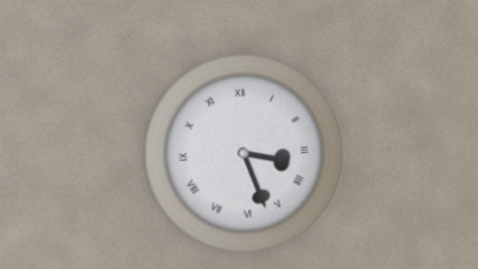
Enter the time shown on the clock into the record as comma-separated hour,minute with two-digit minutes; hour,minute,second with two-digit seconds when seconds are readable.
3,27
